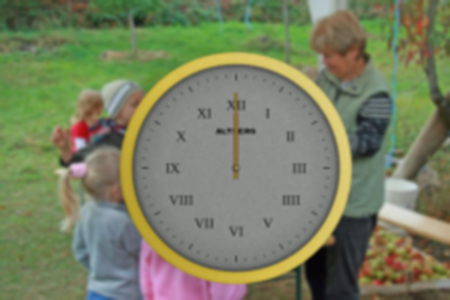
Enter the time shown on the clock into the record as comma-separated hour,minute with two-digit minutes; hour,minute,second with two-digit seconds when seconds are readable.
12,00
